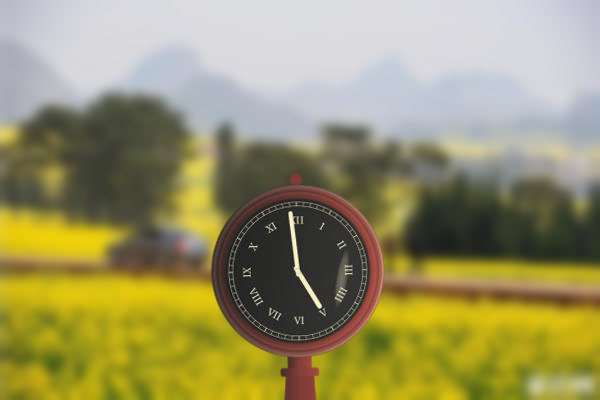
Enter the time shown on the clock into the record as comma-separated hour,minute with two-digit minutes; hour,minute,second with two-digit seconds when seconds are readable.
4,59
